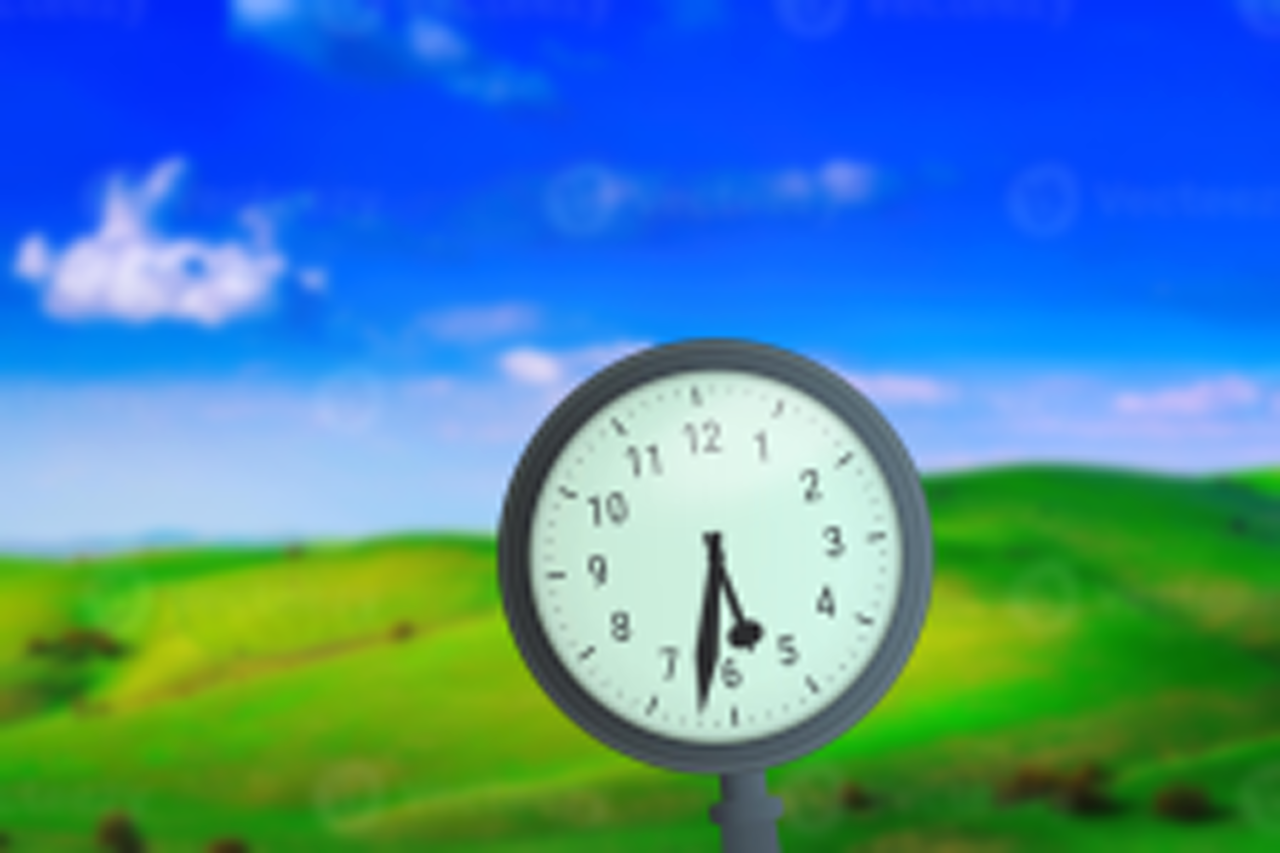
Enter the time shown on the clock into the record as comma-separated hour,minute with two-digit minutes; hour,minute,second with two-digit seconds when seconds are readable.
5,32
